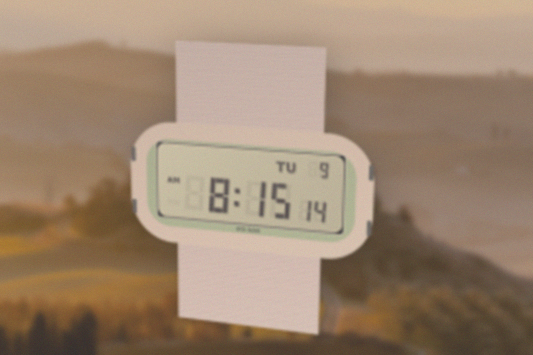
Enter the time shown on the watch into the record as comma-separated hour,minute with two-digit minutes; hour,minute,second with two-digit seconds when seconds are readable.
8,15,14
